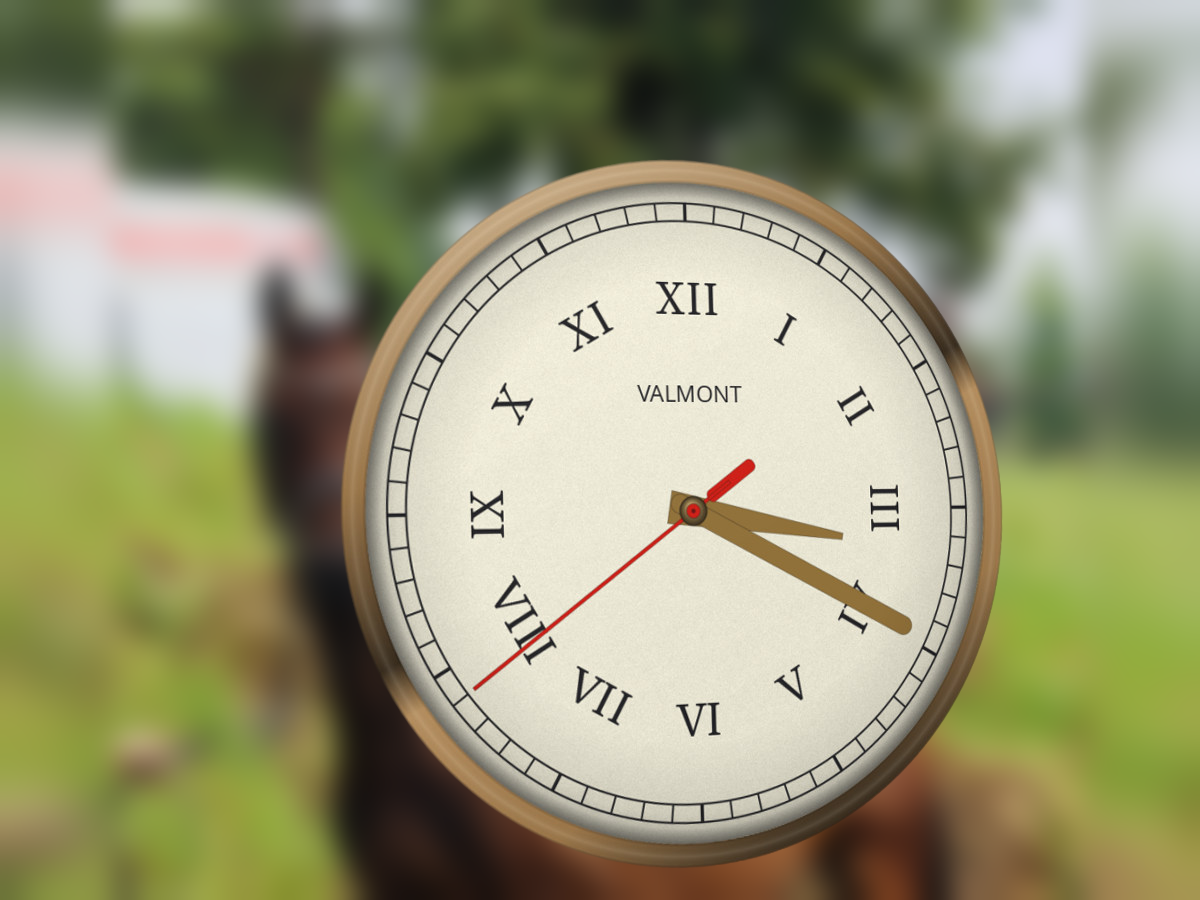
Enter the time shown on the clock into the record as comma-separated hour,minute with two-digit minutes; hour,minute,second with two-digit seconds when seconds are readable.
3,19,39
